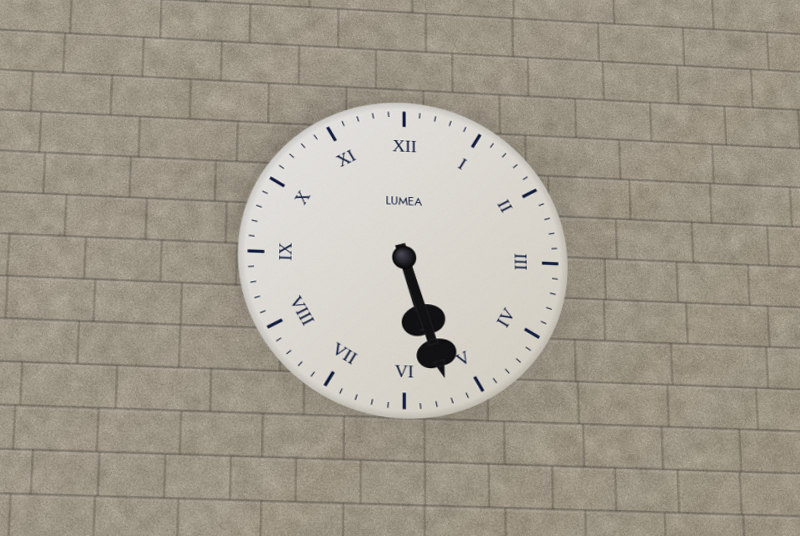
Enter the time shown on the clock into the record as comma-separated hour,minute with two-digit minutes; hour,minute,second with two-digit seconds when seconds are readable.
5,27
